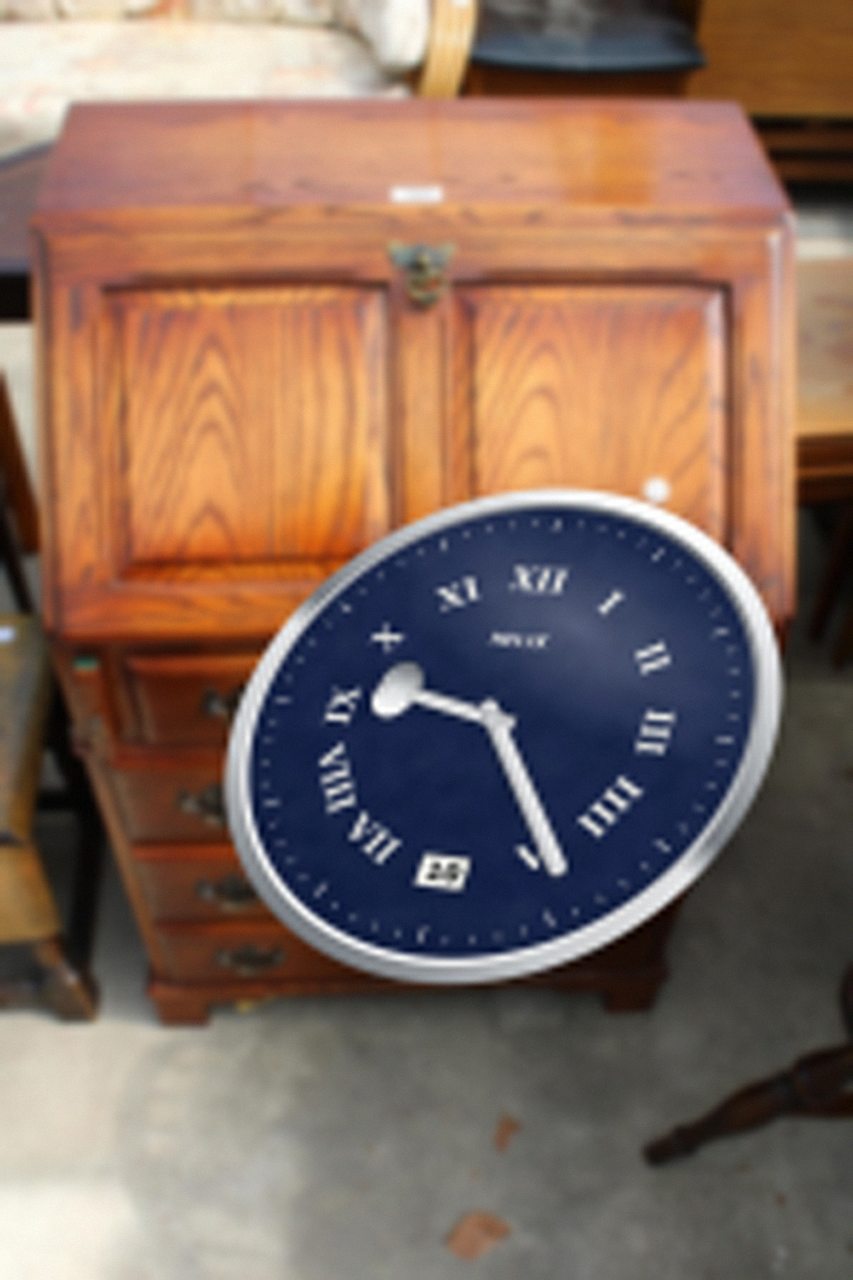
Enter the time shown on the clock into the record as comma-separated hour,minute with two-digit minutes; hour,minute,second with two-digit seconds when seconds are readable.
9,24
